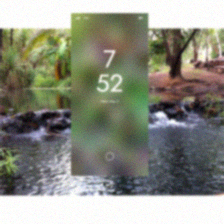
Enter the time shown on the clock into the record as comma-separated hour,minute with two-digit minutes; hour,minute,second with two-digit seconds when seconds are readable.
7,52
